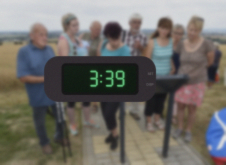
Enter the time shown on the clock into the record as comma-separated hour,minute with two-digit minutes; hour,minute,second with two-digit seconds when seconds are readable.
3,39
